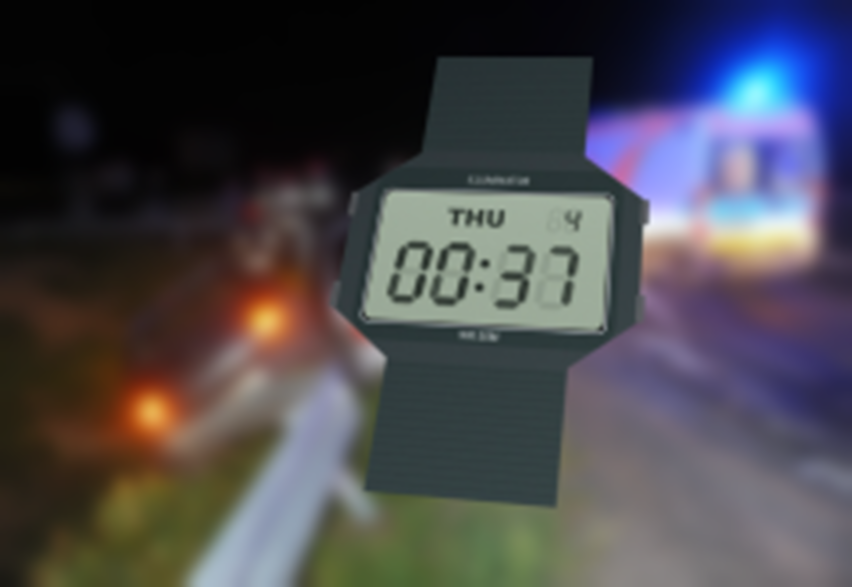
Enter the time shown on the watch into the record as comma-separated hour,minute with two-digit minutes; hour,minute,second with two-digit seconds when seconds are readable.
0,37
